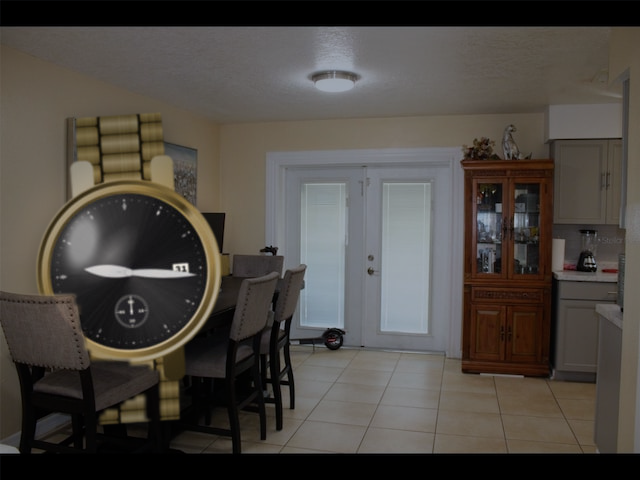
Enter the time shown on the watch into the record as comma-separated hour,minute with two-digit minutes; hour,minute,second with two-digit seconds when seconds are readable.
9,16
